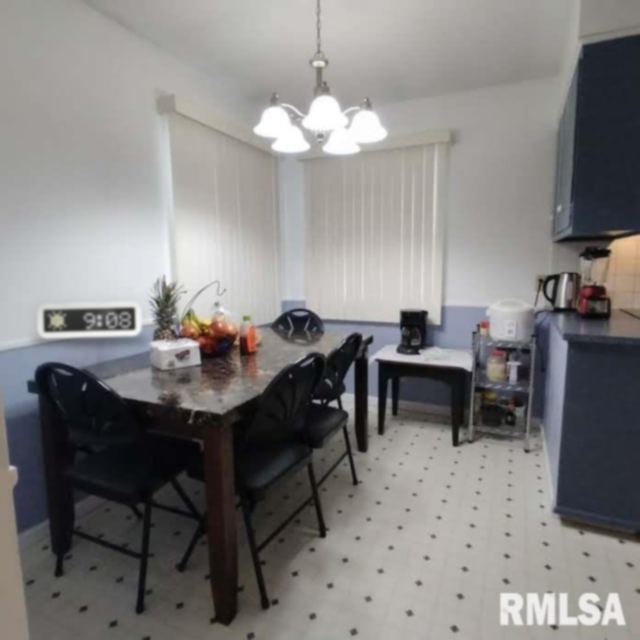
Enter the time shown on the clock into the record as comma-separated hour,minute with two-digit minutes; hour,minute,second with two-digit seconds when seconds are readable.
9,08
